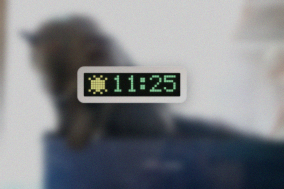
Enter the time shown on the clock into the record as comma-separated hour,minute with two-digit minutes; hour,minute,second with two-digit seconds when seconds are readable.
11,25
